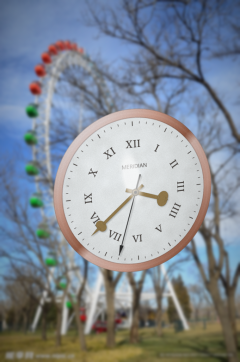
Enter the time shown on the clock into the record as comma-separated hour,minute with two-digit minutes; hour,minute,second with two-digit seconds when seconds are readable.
3,38,33
